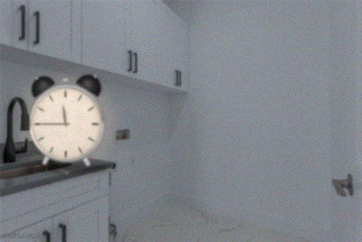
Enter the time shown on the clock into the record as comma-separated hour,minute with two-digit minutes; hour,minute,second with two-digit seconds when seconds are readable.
11,45
